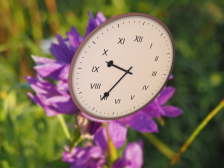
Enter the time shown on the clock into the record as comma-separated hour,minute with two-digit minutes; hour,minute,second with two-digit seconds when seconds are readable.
9,35
